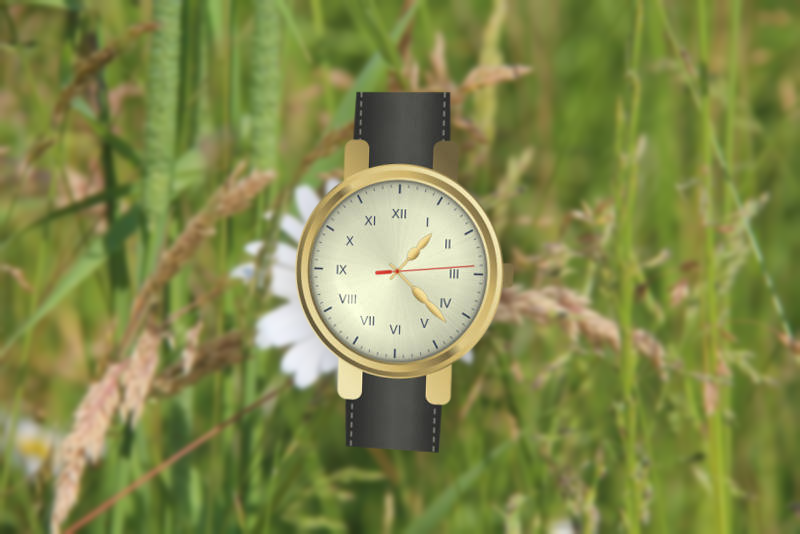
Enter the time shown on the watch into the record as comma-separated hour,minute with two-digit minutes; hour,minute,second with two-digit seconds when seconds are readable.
1,22,14
